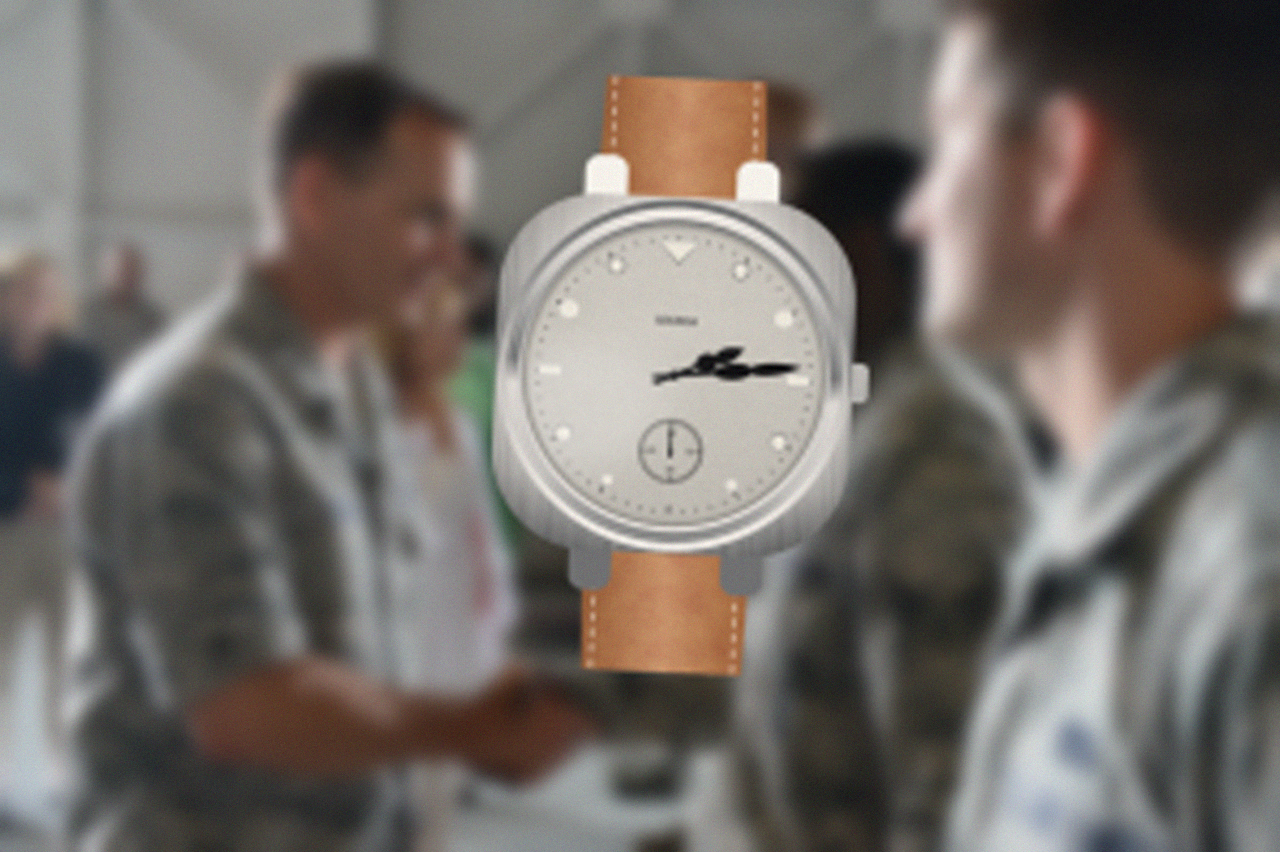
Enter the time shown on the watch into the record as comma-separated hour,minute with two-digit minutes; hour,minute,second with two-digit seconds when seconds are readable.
2,14
